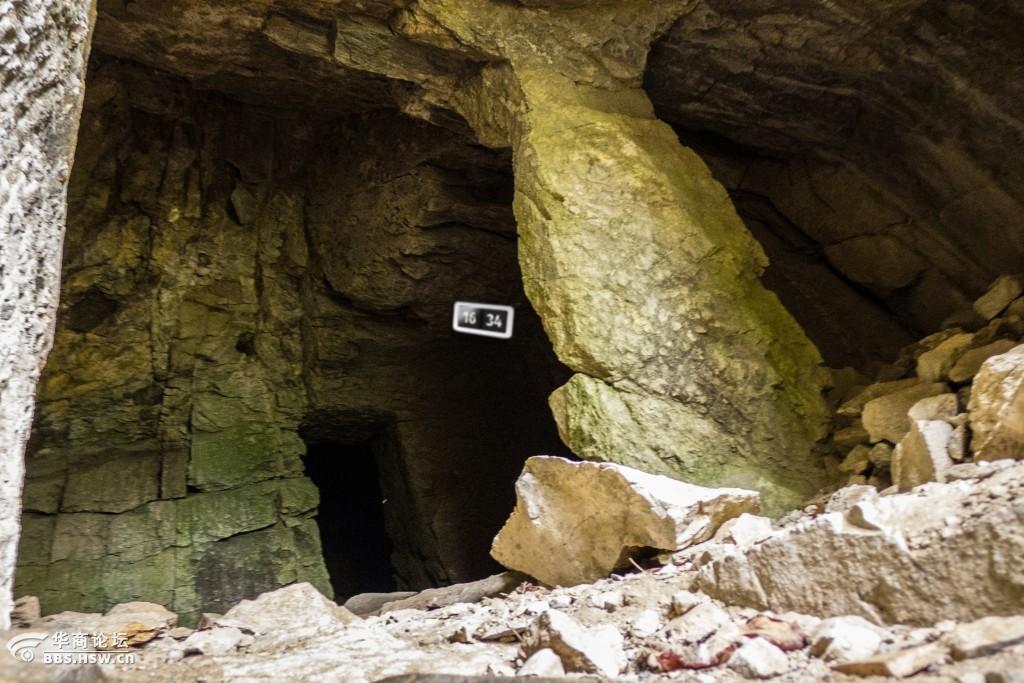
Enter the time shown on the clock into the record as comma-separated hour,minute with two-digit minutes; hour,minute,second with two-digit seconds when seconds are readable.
16,34
